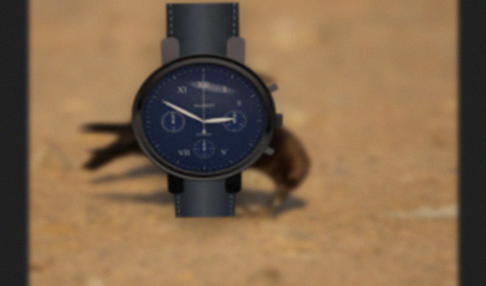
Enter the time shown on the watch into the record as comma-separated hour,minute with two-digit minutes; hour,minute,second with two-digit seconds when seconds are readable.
2,50
